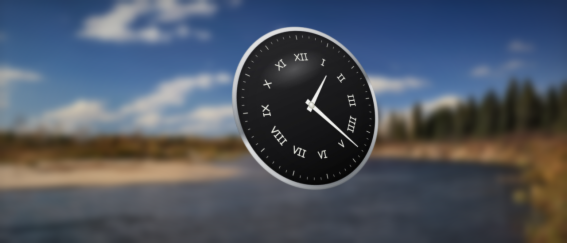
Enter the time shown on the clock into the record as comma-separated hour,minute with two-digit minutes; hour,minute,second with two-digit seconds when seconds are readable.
1,23
